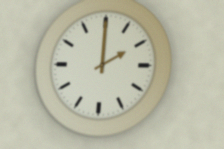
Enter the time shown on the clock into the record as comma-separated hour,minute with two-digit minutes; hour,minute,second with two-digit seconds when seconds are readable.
2,00
